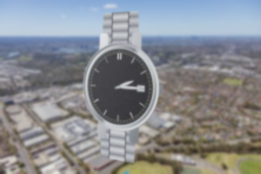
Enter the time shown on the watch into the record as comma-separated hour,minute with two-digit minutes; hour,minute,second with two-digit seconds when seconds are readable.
2,15
